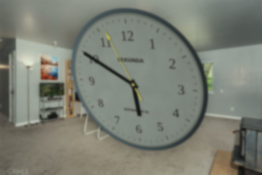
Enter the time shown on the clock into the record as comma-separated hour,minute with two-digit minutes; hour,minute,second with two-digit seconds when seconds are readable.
5,49,56
